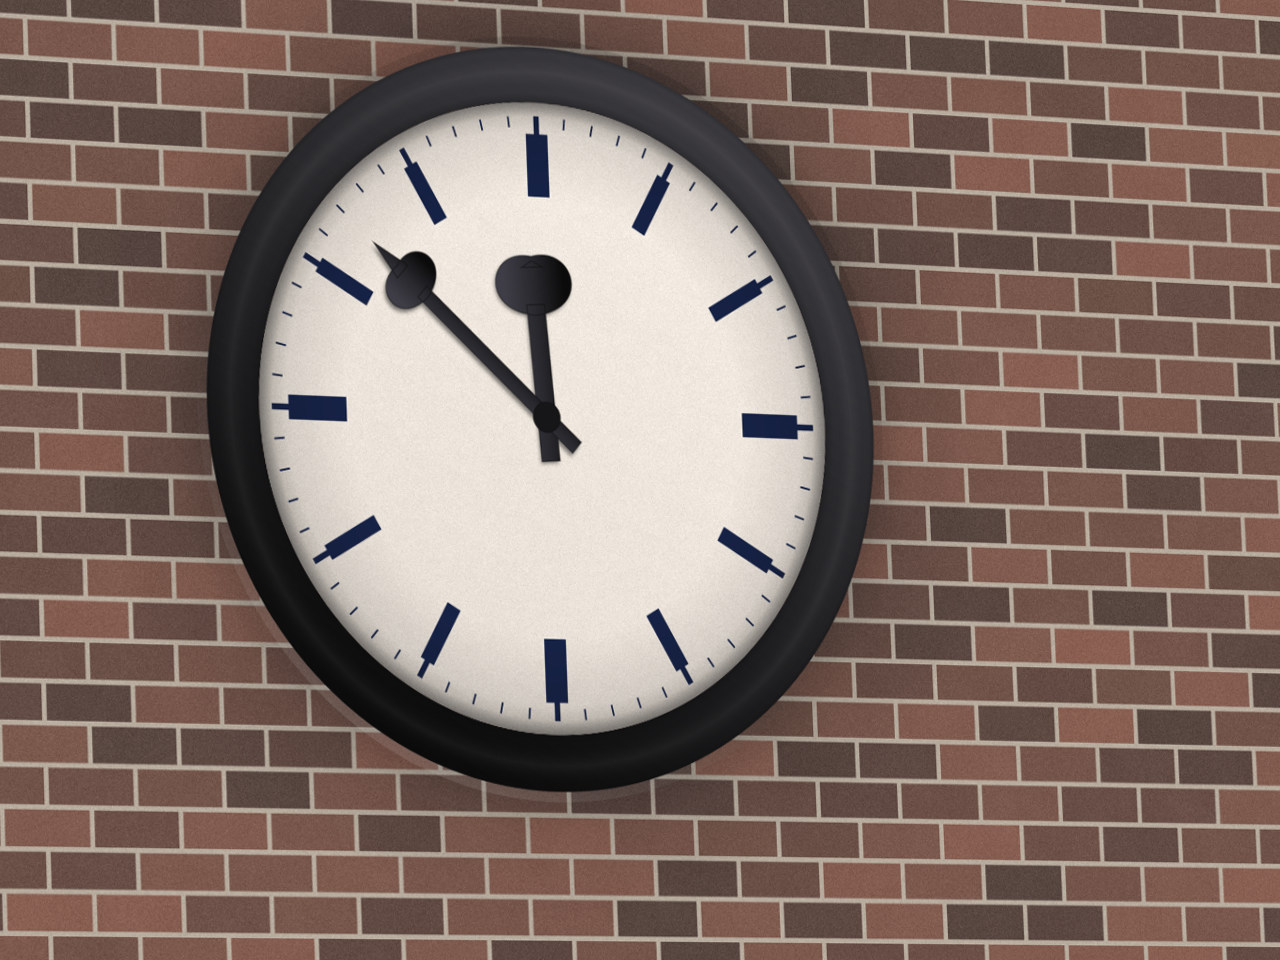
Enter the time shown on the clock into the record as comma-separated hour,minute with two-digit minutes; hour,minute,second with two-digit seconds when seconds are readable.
11,52
